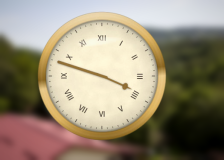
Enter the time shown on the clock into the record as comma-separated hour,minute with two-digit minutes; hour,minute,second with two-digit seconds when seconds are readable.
3,48
